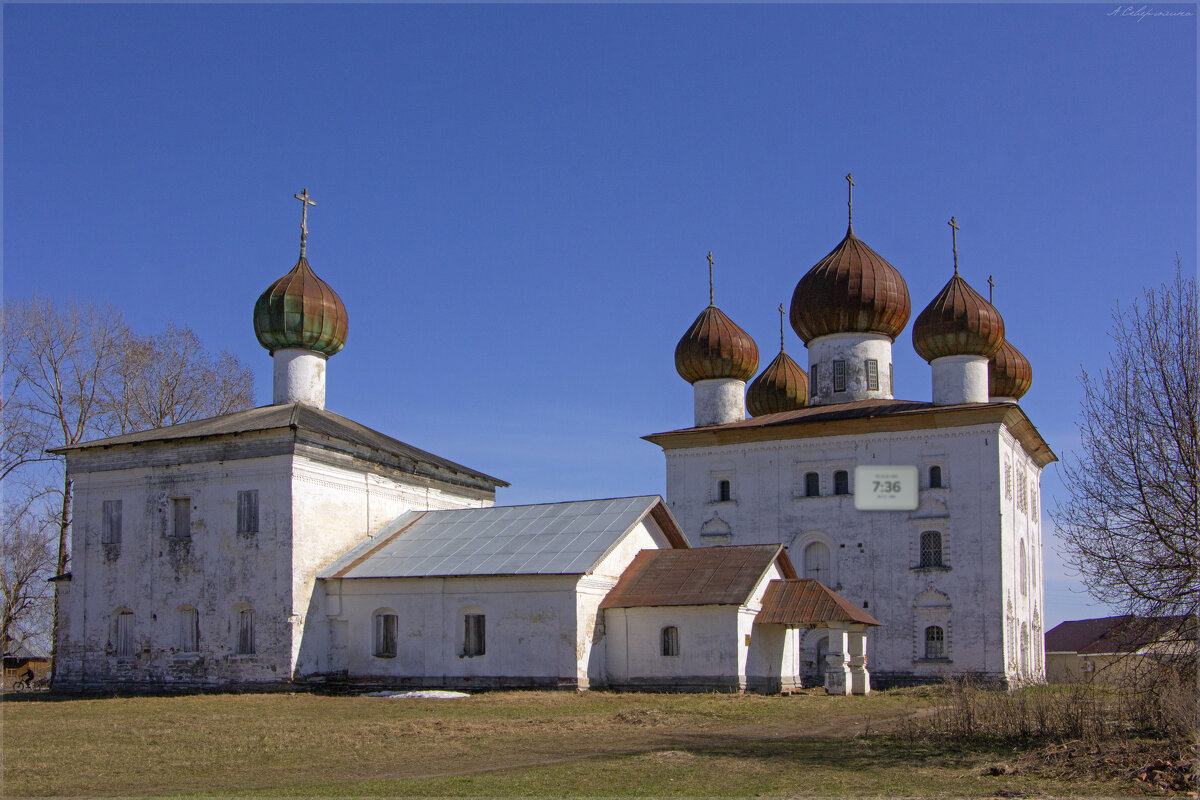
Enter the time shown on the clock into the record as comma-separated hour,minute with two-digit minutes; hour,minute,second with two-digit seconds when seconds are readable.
7,36
